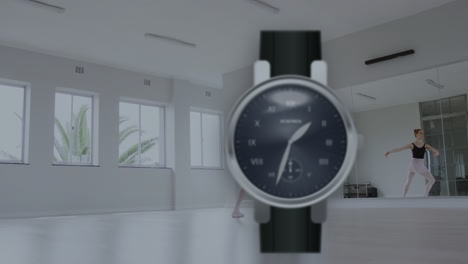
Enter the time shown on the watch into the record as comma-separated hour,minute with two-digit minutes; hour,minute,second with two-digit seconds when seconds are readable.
1,33
